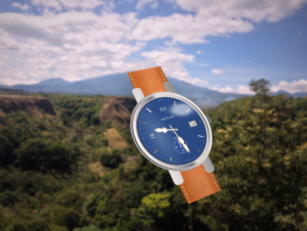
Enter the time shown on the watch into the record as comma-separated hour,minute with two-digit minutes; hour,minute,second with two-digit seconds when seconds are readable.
9,28
